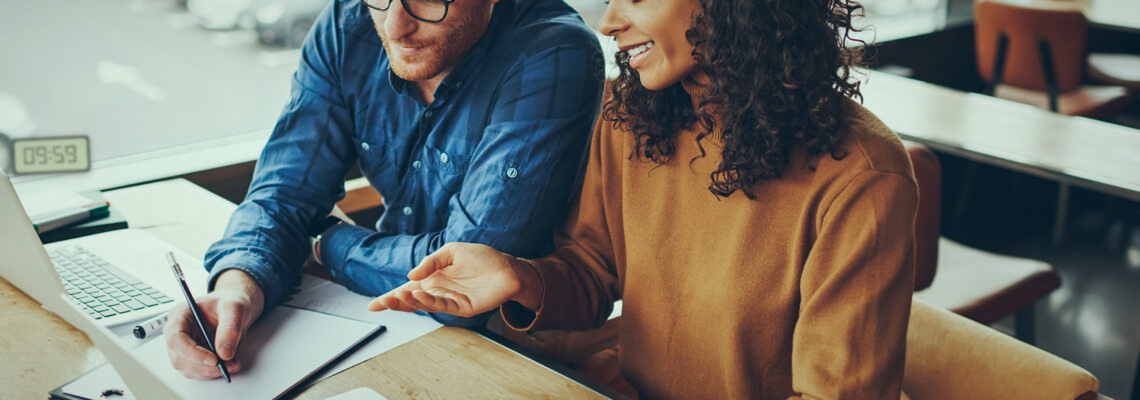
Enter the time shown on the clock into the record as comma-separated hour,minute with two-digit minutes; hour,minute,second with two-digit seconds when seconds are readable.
9,59
